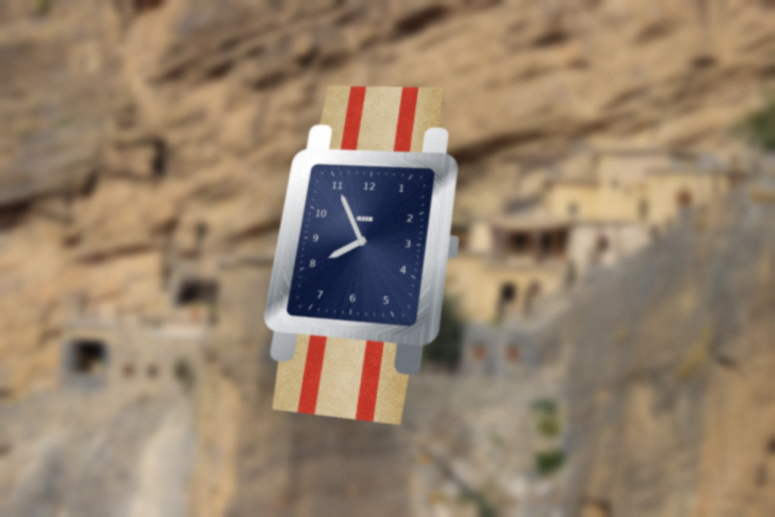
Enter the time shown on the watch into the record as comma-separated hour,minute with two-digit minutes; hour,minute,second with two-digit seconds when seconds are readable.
7,55
